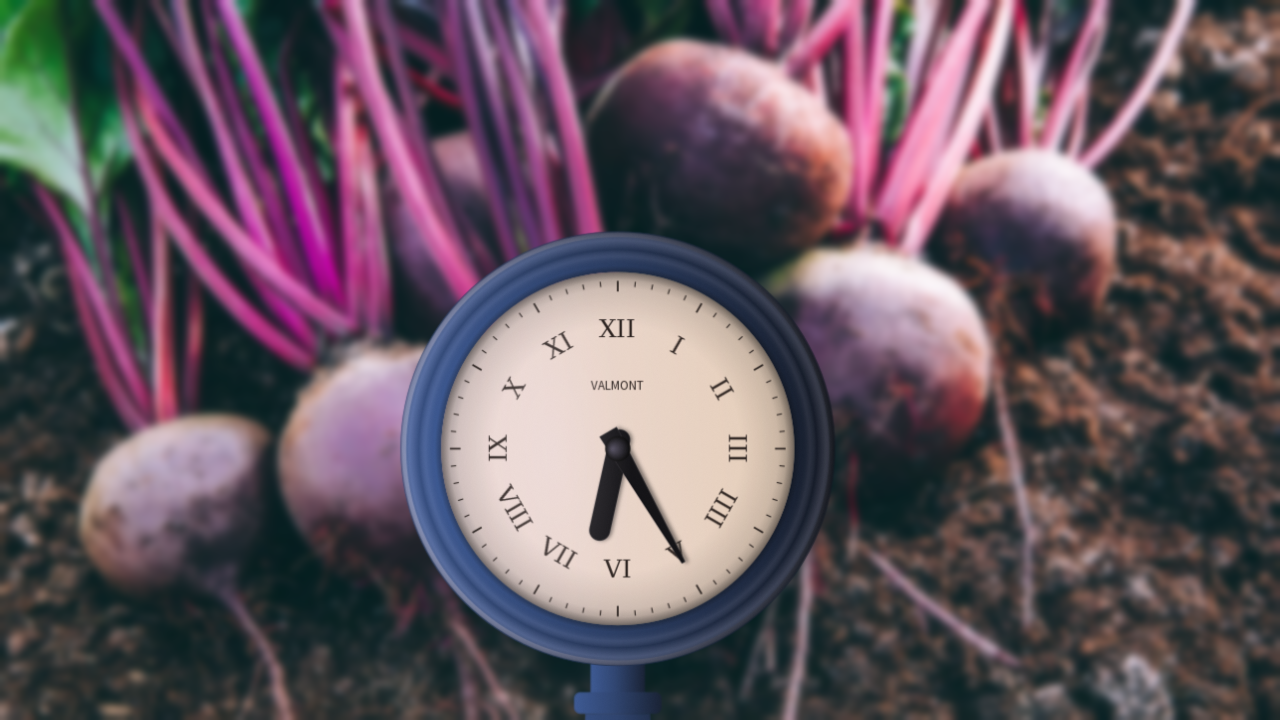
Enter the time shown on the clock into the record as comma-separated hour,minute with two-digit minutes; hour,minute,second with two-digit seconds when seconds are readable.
6,25
